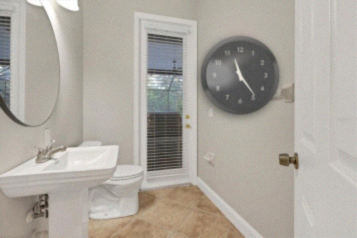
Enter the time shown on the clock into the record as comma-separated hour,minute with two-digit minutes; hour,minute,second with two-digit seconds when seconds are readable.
11,24
